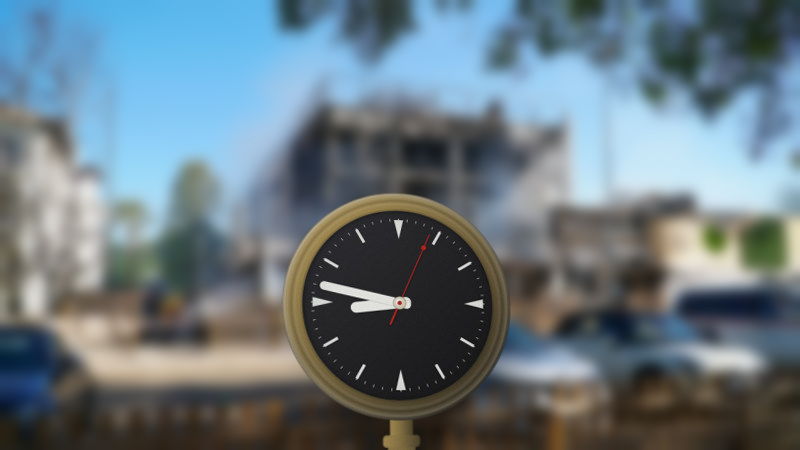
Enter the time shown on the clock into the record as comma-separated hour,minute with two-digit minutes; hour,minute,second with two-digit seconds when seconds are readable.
8,47,04
